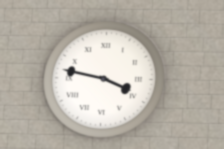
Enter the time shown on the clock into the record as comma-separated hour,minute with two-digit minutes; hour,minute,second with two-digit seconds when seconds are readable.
3,47
